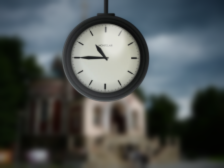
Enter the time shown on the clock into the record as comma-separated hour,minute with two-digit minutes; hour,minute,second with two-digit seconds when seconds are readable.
10,45
